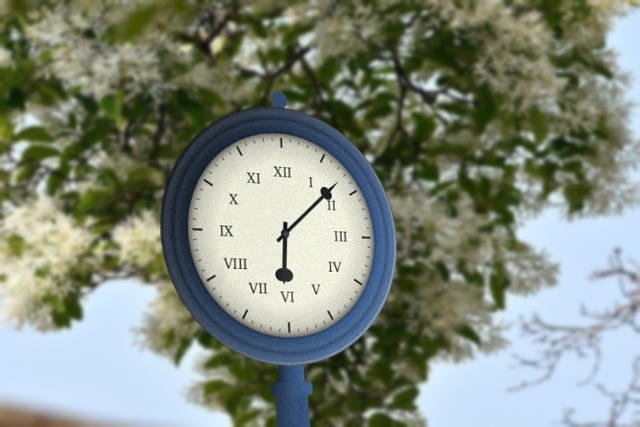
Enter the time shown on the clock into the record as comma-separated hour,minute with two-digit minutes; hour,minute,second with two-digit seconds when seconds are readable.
6,08
